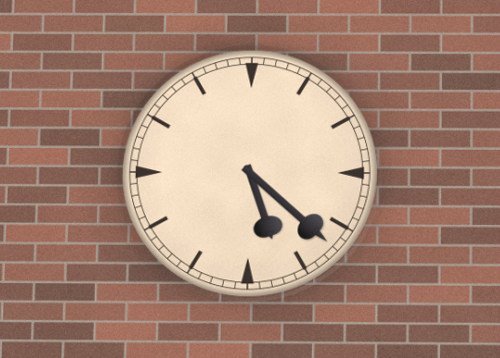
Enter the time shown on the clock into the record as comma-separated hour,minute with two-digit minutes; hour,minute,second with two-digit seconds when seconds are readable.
5,22
